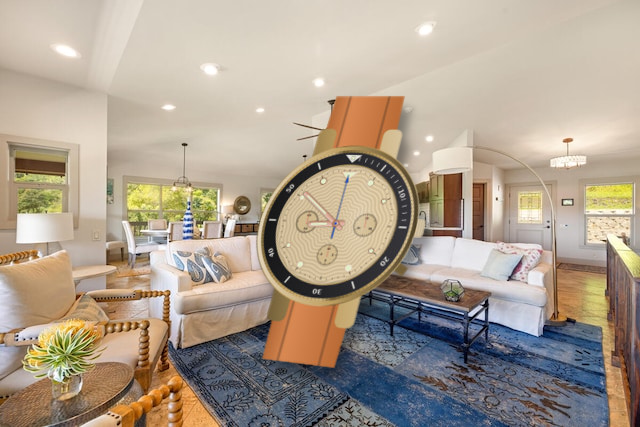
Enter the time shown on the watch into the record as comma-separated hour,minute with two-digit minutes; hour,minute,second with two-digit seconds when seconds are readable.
8,51
